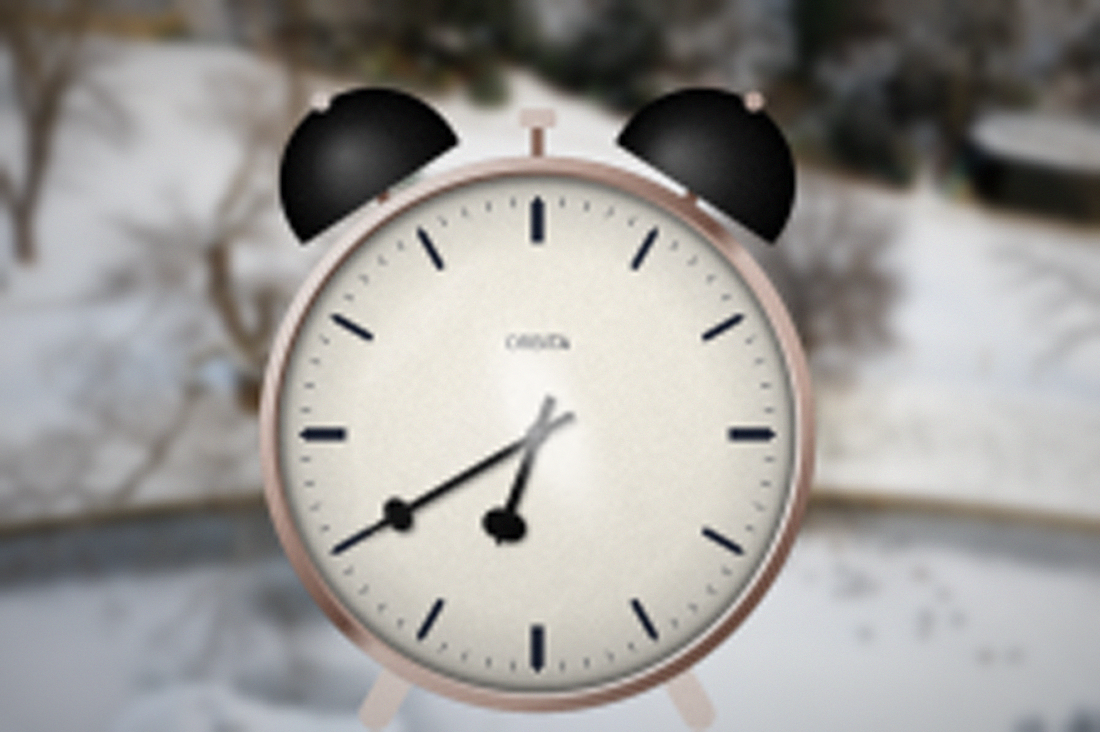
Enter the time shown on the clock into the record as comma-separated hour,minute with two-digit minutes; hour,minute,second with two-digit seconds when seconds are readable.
6,40
